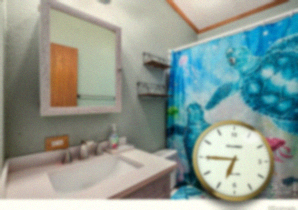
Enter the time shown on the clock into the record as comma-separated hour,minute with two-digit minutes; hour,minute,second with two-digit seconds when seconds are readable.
6,45
